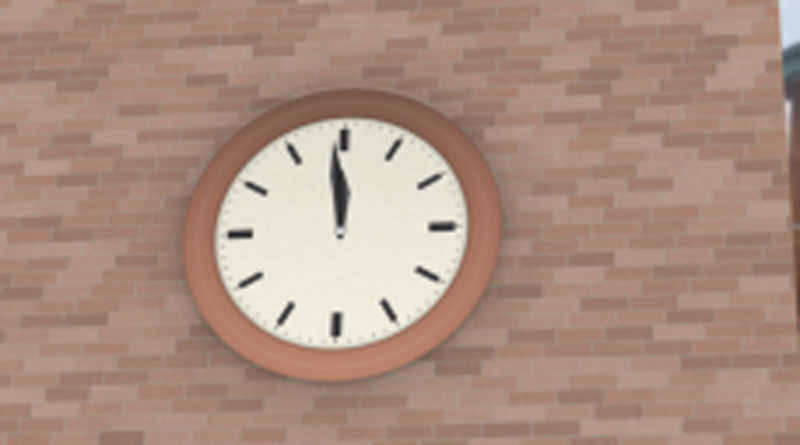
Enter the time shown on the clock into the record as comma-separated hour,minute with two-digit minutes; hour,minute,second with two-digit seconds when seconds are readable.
11,59
